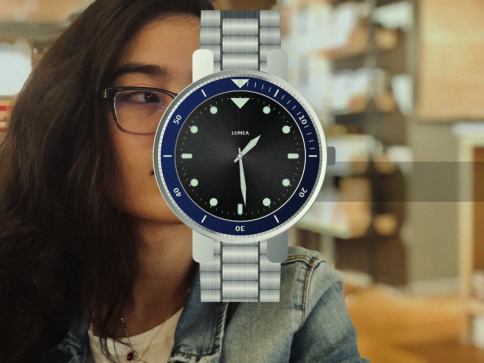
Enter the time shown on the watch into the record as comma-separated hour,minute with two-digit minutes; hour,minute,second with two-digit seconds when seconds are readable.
1,29
